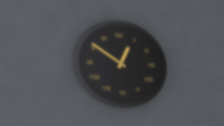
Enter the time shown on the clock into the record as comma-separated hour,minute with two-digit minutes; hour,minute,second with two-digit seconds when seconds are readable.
12,51
